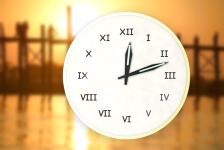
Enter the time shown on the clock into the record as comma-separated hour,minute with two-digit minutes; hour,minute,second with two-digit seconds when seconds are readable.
12,12
